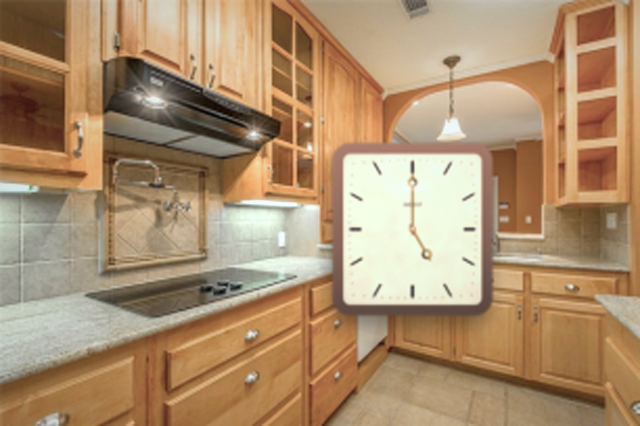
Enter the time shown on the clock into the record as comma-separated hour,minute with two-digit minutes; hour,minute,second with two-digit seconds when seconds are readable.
5,00
